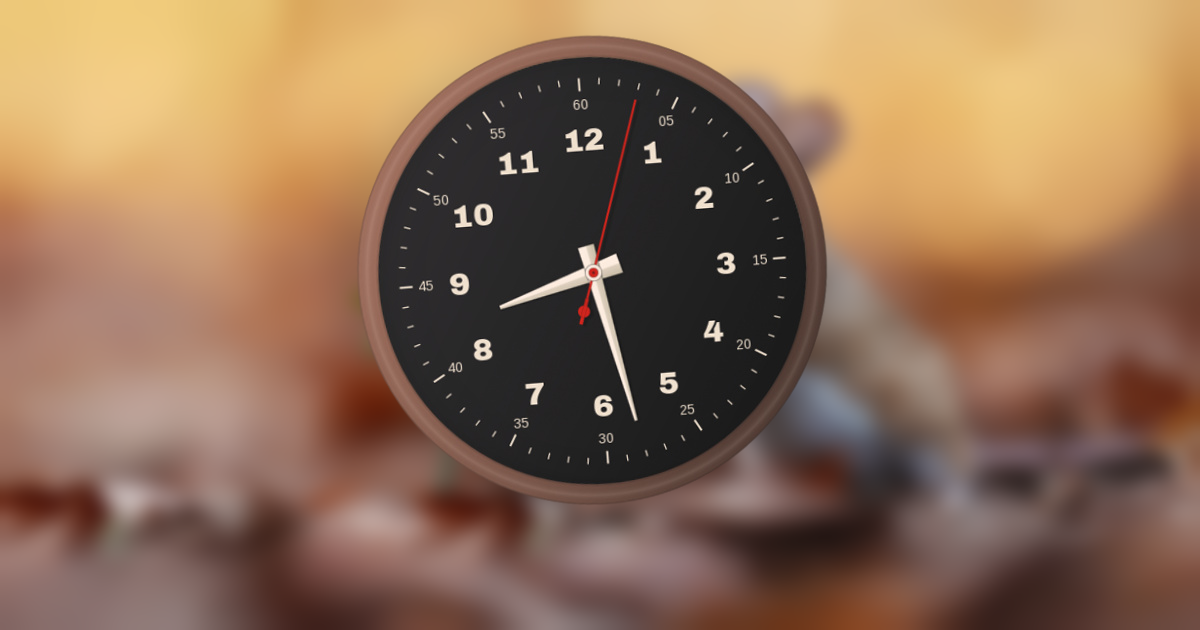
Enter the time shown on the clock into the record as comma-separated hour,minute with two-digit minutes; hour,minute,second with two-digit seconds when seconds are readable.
8,28,03
